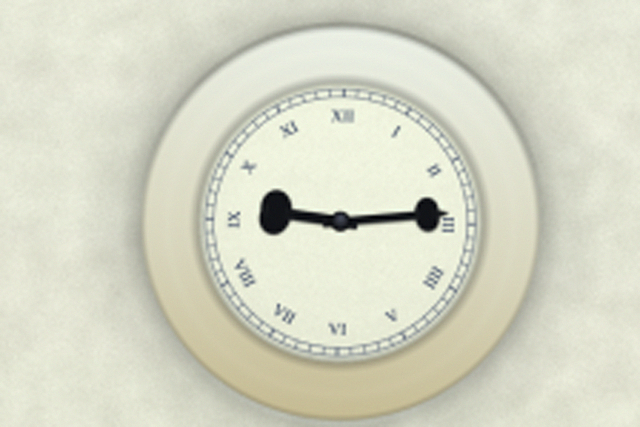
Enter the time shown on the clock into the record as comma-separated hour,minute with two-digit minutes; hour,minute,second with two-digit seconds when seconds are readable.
9,14
